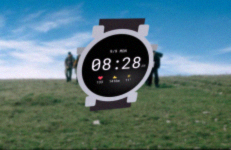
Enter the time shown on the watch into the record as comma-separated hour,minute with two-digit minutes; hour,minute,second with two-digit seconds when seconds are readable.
8,28
